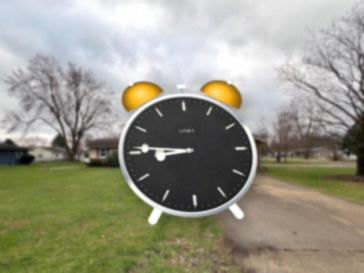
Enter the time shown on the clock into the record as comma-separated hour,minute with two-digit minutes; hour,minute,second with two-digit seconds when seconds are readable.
8,46
